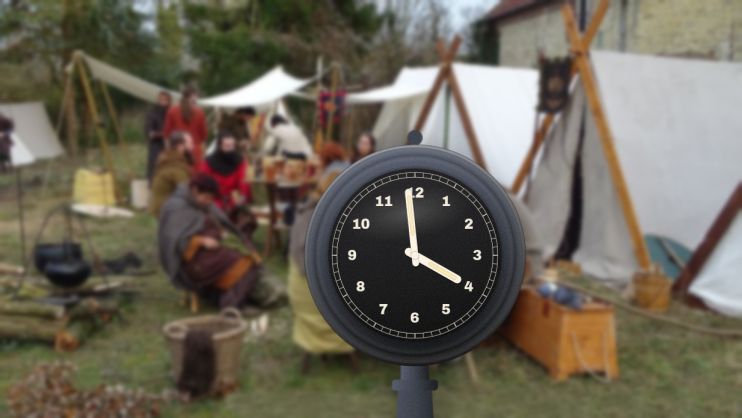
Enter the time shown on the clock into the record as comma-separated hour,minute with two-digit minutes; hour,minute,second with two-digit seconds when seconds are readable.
3,59
